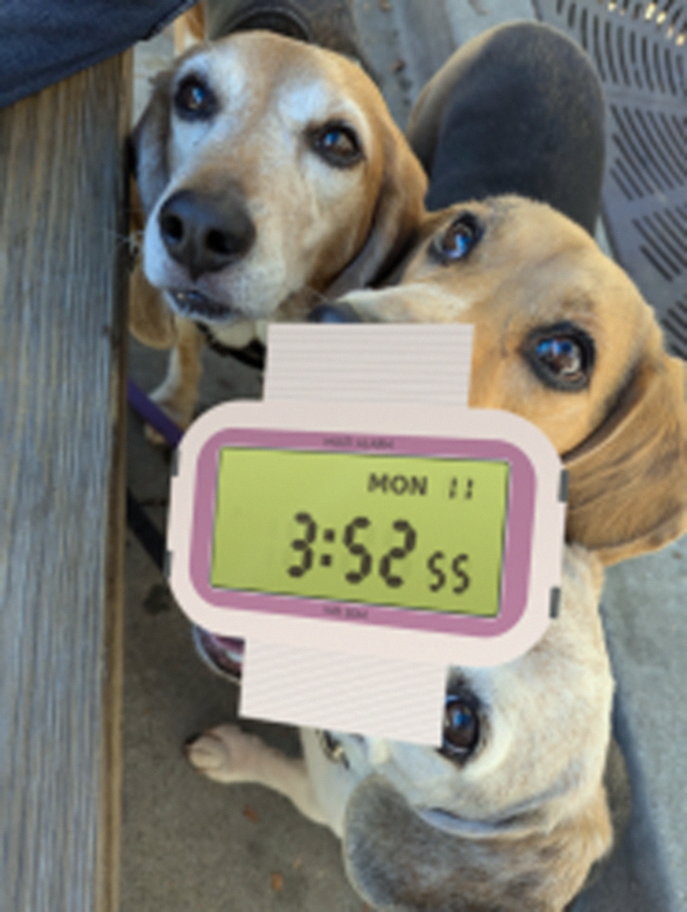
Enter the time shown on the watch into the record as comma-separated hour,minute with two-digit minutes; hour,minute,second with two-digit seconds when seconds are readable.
3,52,55
